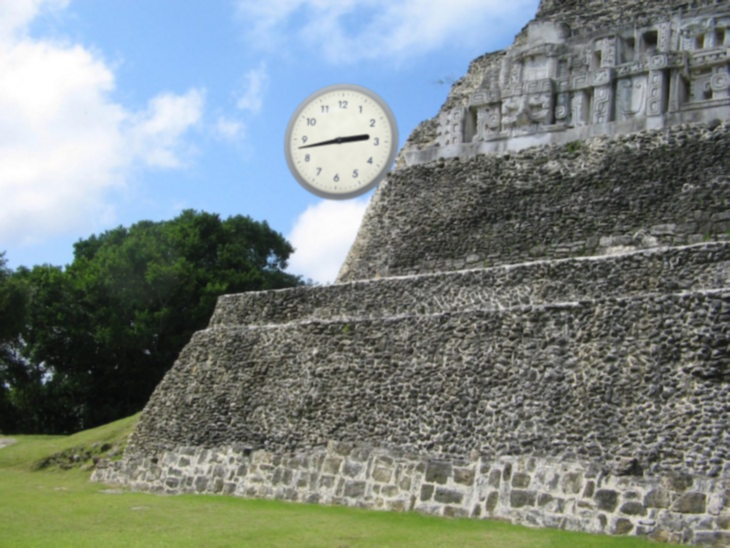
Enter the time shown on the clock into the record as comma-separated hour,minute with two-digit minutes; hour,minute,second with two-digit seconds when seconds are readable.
2,43
